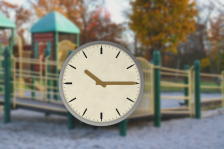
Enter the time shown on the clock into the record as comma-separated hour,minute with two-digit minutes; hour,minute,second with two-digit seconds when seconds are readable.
10,15
